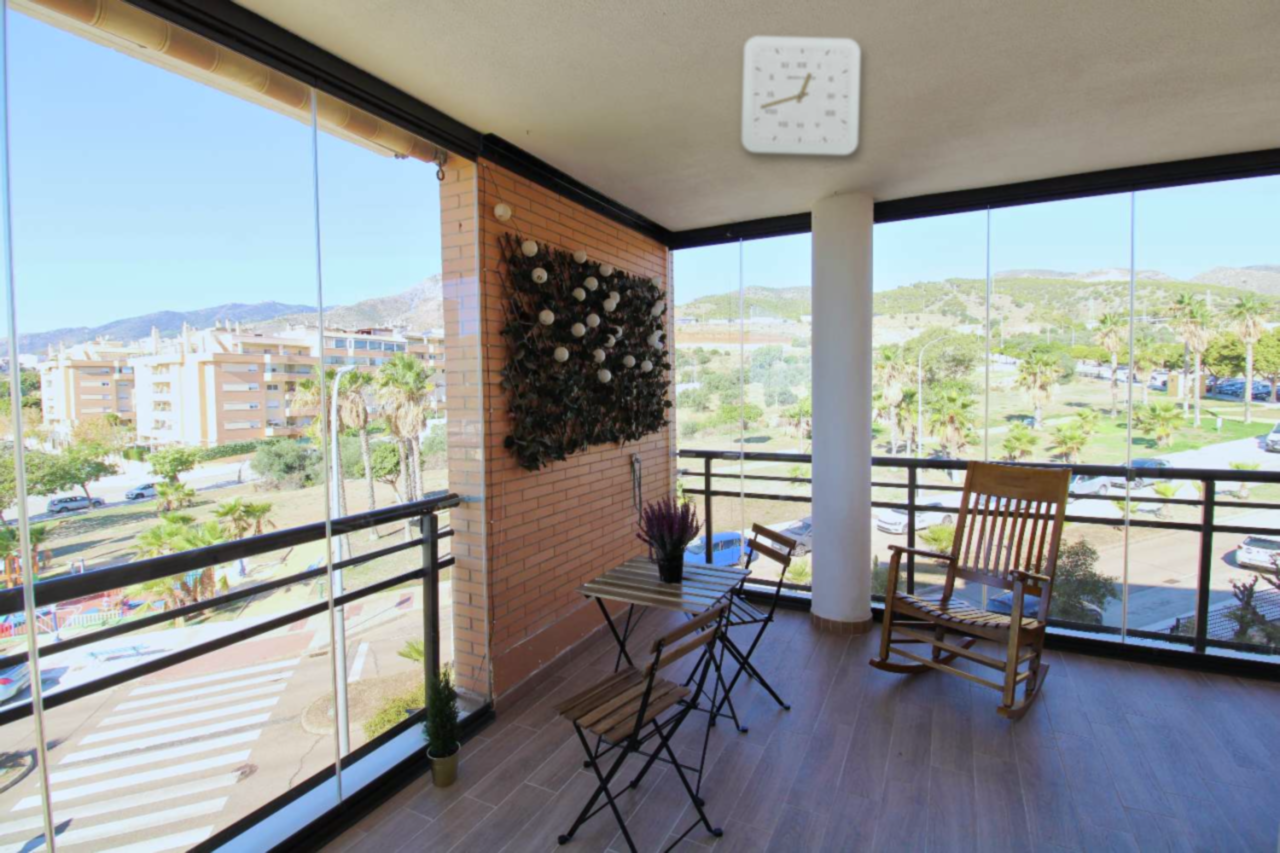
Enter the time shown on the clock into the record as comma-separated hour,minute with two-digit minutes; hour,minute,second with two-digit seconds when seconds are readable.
12,42
